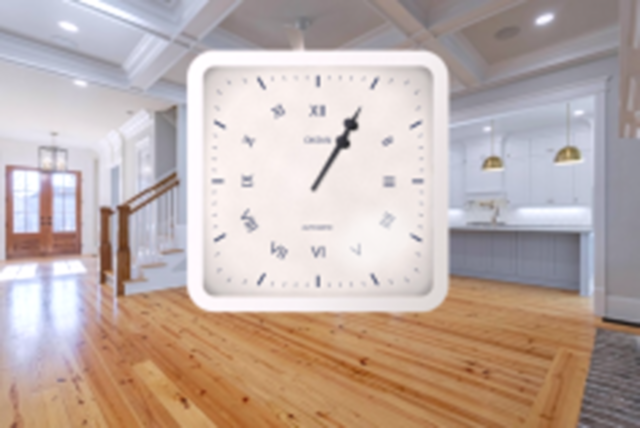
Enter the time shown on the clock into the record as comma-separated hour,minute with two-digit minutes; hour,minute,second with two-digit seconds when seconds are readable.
1,05
